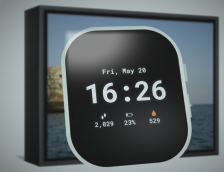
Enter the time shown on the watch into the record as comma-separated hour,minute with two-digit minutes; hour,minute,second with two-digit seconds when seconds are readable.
16,26
